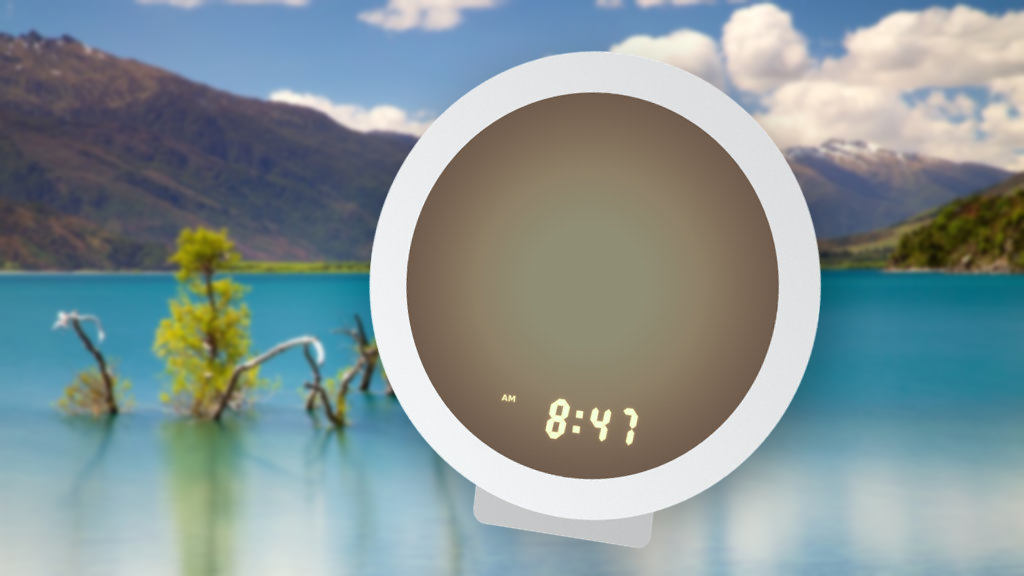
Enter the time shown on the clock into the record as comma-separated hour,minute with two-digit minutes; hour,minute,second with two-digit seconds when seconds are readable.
8,47
